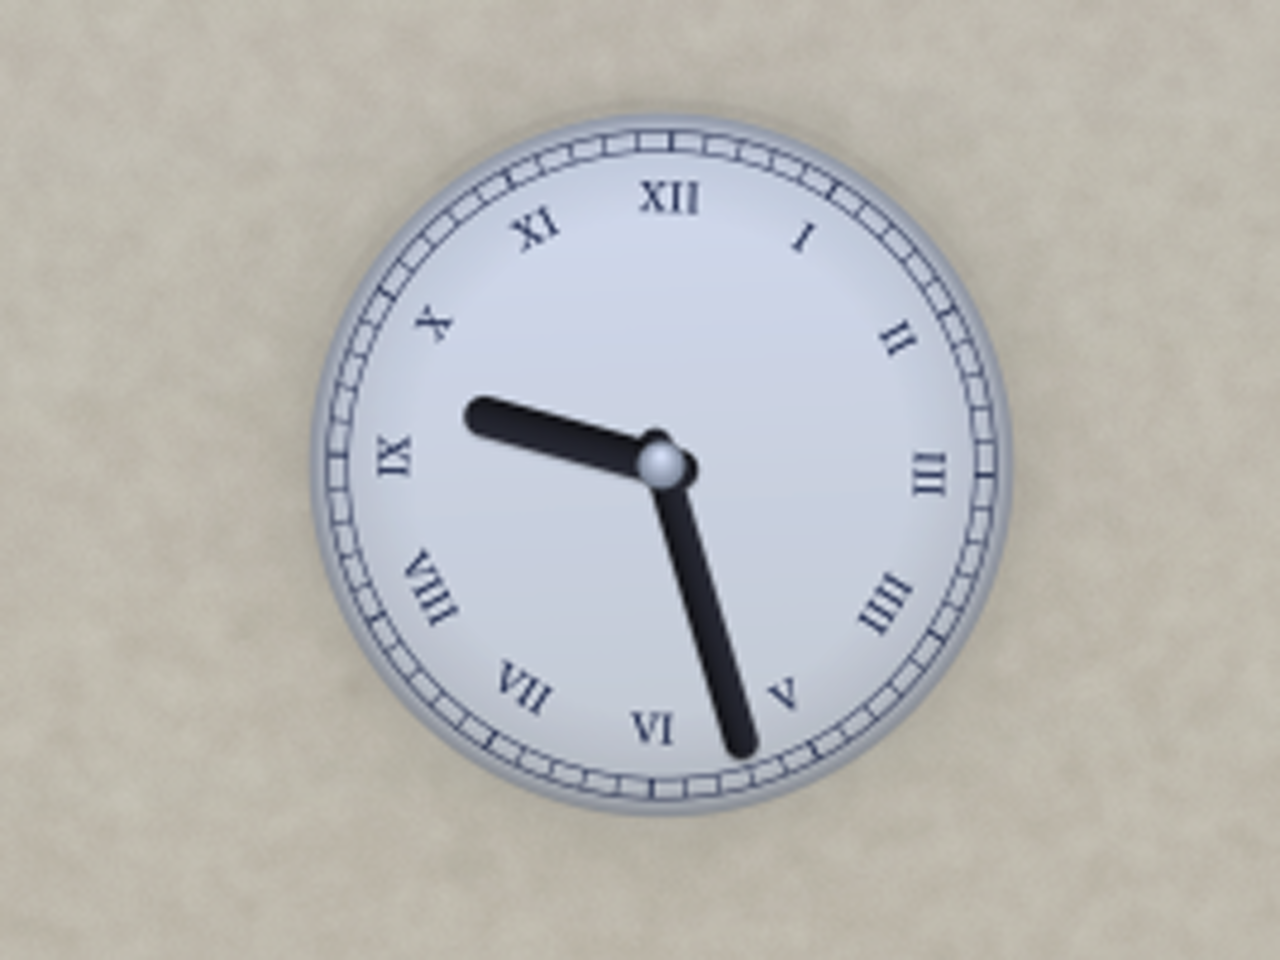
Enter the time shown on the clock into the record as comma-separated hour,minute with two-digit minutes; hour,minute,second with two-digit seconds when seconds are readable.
9,27
